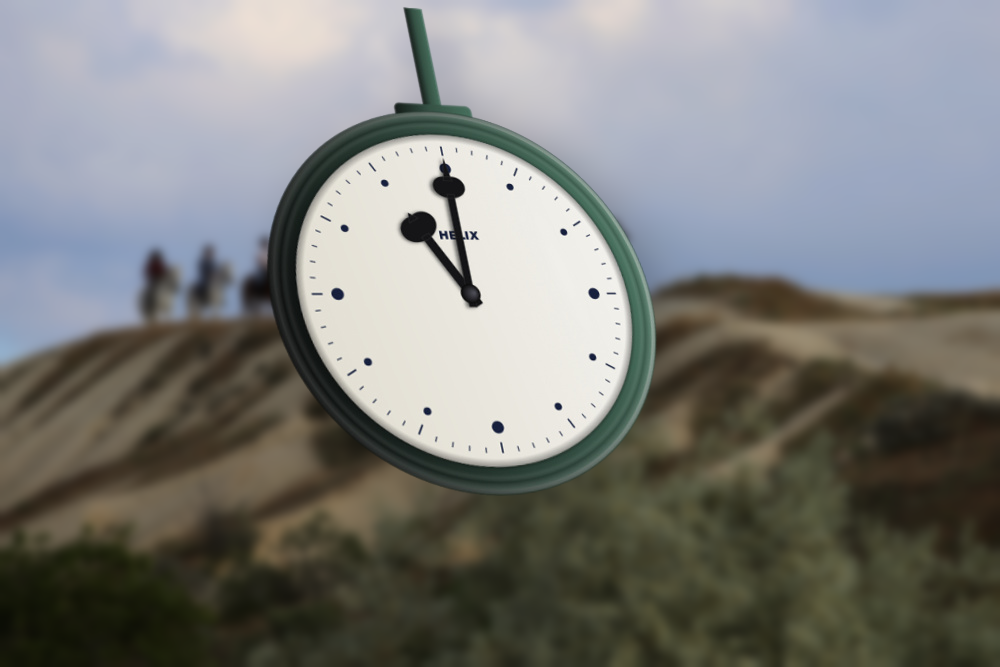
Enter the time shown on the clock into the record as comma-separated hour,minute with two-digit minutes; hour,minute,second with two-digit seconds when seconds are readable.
11,00
